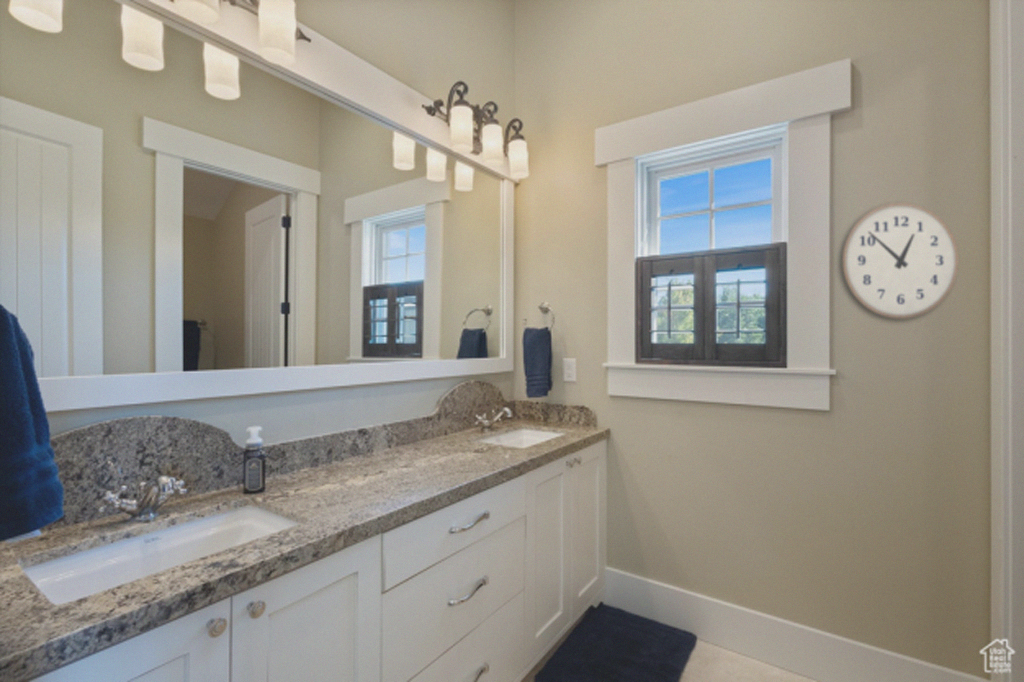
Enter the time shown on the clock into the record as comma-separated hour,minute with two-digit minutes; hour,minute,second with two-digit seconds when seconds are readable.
12,52
